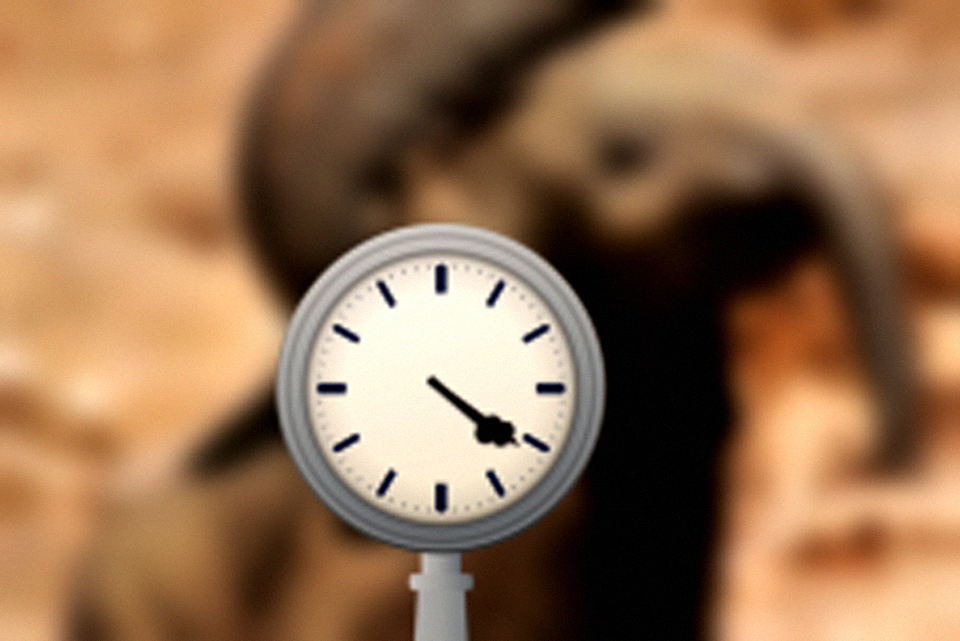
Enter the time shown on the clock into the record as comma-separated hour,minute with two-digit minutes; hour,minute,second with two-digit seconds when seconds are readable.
4,21
